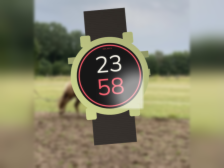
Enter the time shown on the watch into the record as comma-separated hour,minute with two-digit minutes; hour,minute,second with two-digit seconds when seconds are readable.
23,58
